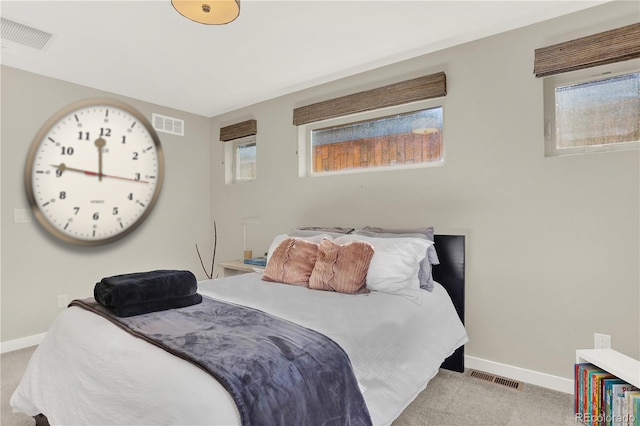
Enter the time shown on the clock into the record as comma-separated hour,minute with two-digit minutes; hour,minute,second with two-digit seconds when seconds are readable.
11,46,16
